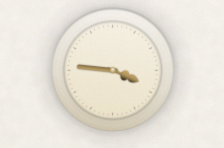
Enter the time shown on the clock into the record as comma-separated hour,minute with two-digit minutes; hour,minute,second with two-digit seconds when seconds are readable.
3,46
